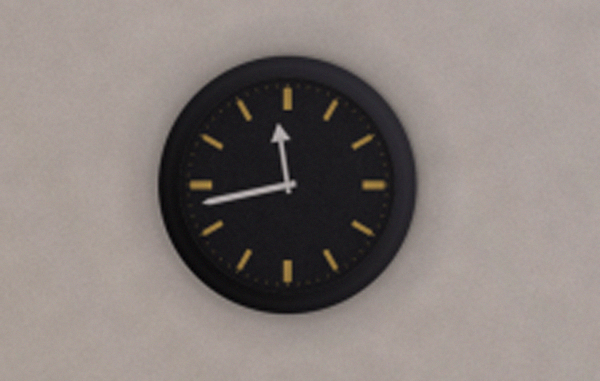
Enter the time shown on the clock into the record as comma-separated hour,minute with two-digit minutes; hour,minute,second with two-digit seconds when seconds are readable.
11,43
